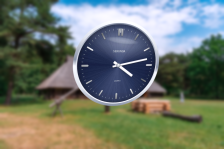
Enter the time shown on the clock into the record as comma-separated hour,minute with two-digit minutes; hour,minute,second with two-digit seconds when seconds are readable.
4,13
